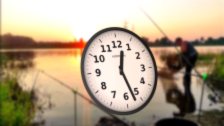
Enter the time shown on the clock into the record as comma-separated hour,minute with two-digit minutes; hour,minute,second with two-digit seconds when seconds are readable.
12,27
